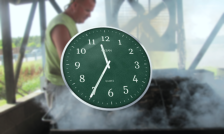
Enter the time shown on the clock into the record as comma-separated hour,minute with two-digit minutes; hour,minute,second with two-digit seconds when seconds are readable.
11,35
